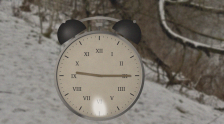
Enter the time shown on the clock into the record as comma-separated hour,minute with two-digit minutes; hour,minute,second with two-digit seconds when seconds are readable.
9,15
